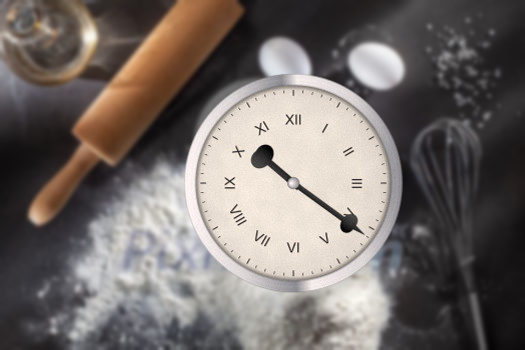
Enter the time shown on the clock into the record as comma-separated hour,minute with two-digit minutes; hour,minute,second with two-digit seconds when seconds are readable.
10,21
